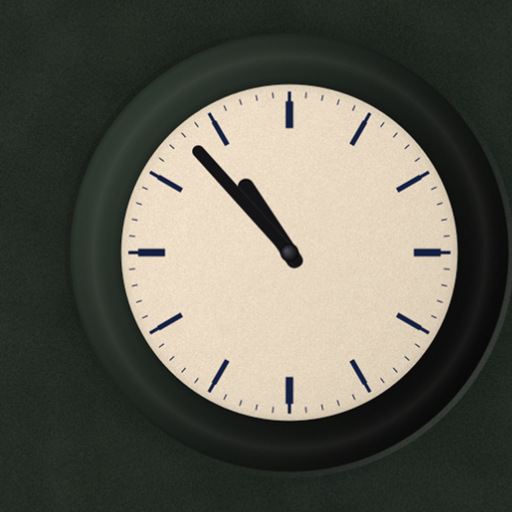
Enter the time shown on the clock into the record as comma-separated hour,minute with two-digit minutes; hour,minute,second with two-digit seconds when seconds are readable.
10,53
